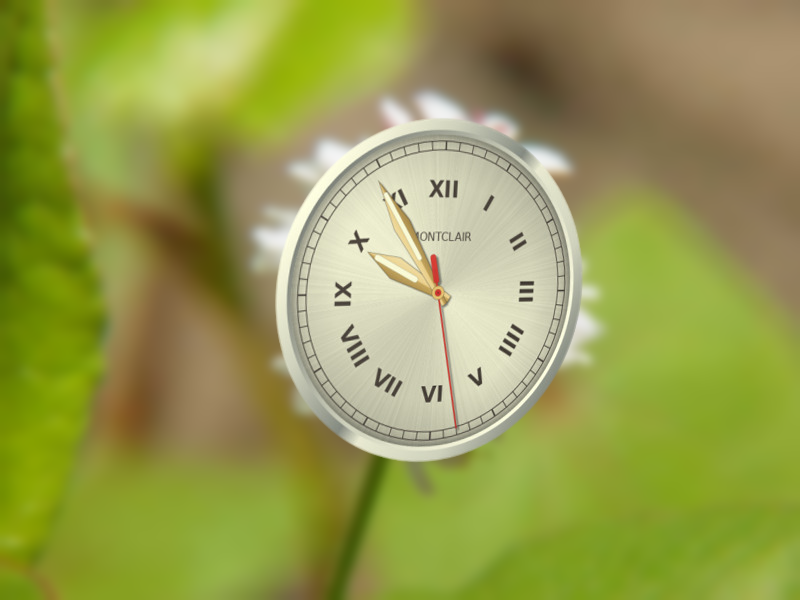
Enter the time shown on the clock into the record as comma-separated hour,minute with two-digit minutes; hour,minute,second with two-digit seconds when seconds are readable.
9,54,28
